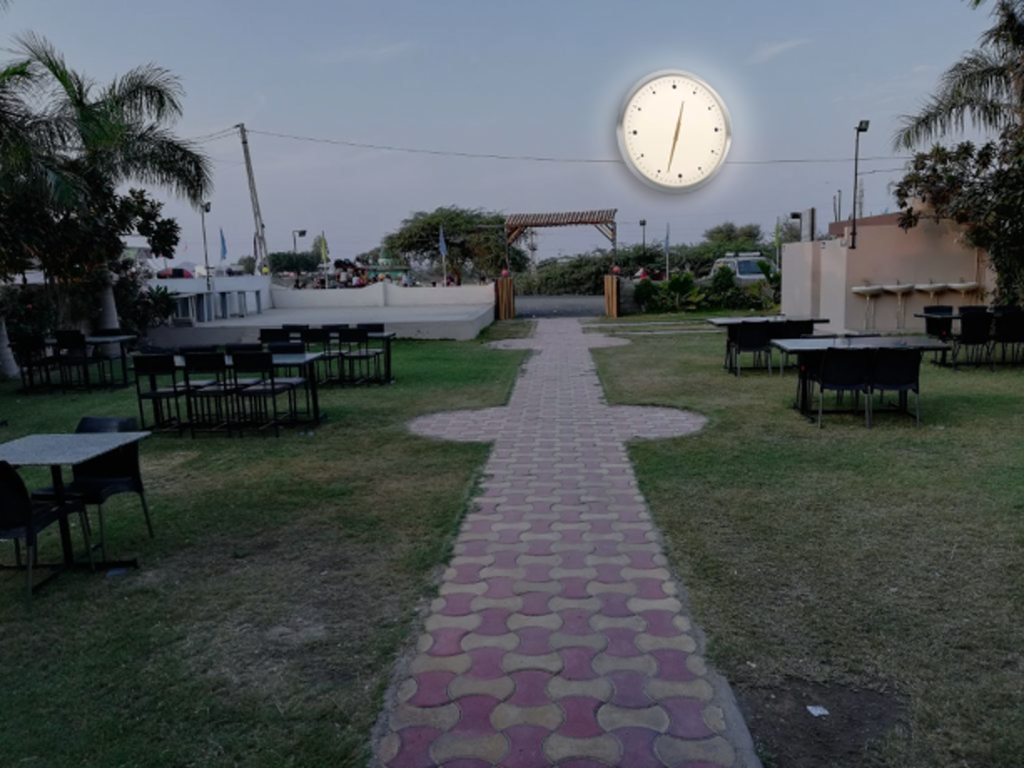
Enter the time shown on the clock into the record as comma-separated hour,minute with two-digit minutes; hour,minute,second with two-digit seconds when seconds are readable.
12,33
